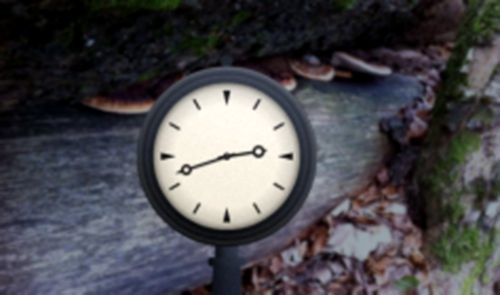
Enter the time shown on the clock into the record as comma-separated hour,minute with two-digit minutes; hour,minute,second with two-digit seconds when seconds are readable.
2,42
